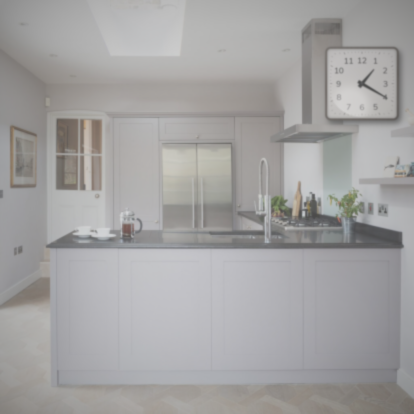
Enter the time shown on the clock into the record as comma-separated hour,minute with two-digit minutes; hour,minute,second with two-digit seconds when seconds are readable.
1,20
